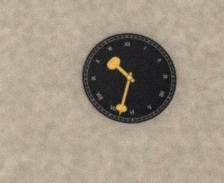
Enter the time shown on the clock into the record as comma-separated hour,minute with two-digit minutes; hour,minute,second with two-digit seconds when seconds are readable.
10,33
